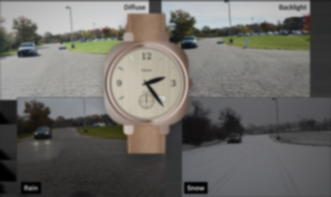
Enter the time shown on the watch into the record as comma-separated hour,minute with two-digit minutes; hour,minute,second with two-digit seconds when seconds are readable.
2,24
